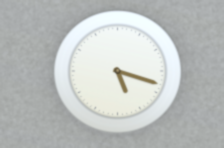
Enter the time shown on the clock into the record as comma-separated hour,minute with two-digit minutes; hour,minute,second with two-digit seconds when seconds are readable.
5,18
